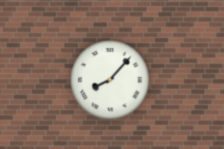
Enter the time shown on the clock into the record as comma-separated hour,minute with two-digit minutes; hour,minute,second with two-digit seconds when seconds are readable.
8,07
